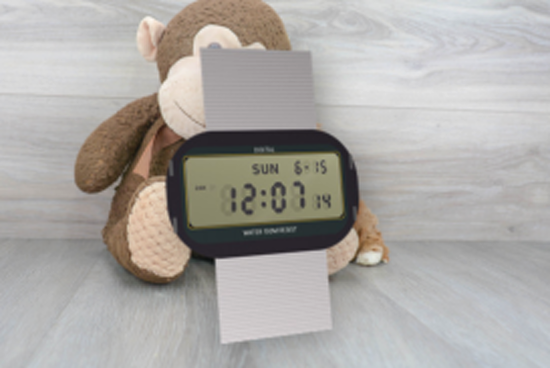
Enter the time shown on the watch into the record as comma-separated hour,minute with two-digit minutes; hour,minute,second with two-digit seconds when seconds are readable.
12,07,14
